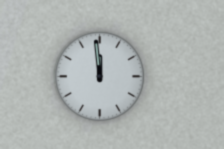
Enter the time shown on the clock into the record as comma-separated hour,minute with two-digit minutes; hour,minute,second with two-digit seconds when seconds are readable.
11,59
